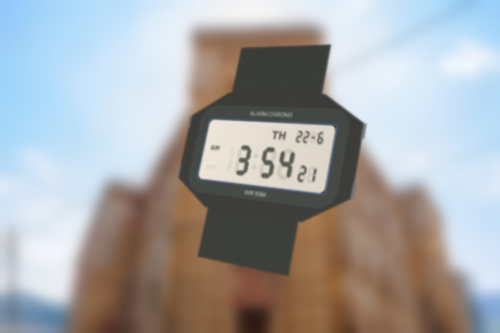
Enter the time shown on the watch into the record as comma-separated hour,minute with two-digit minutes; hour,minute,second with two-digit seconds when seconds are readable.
3,54,21
